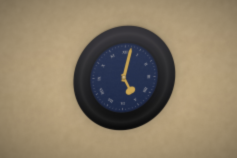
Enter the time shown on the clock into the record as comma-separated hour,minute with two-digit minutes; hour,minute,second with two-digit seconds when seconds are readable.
5,02
